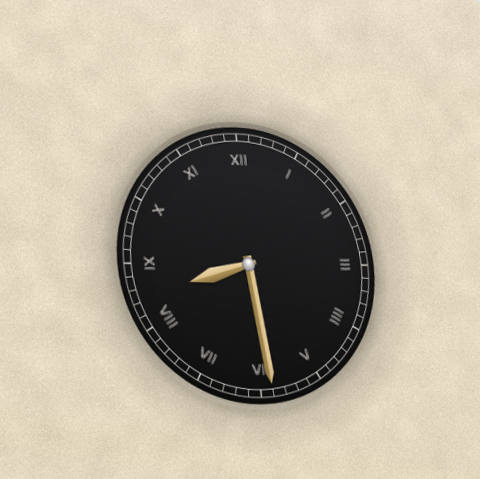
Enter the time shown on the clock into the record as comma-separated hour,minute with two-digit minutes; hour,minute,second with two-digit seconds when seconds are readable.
8,29
